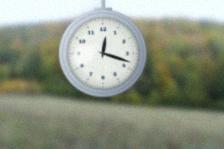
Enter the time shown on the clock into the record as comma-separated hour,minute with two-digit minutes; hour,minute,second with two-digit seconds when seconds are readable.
12,18
